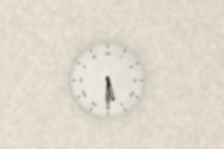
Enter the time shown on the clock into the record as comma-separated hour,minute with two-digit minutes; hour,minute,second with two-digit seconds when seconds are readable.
5,30
